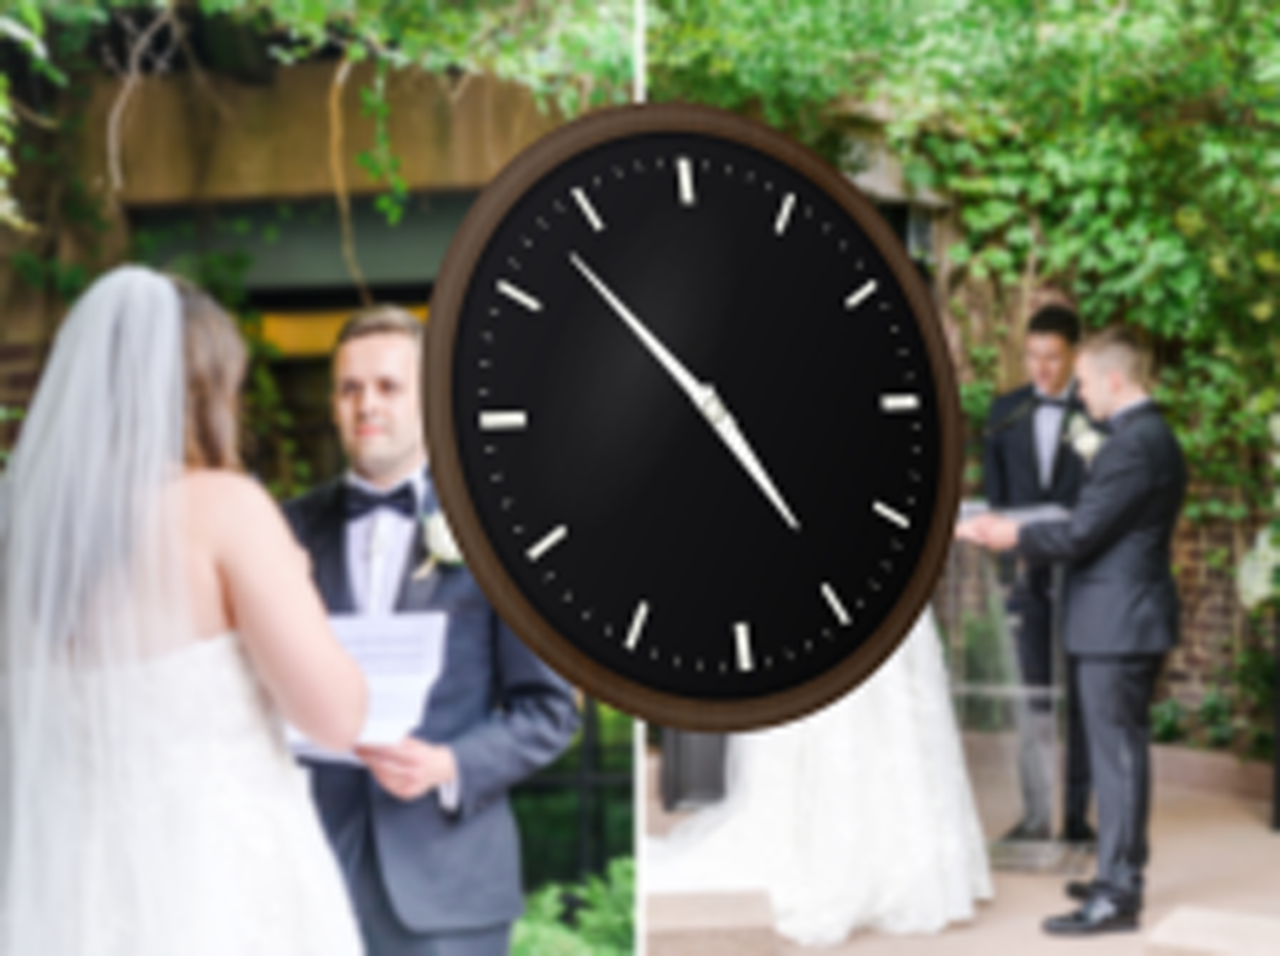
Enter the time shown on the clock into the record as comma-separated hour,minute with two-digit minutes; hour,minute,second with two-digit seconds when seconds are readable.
4,53
